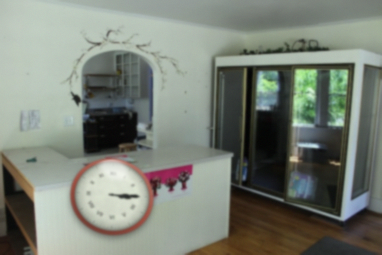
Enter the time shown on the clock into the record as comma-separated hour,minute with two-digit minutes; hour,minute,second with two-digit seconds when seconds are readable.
3,15
